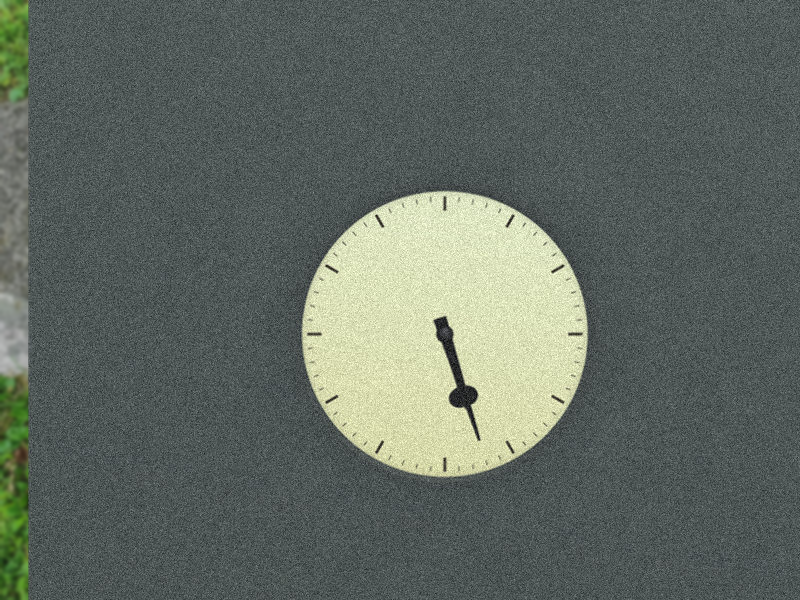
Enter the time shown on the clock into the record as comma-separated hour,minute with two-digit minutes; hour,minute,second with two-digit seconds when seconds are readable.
5,27
